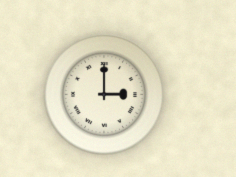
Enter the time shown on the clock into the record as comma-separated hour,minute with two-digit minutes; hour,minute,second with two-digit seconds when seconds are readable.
3,00
